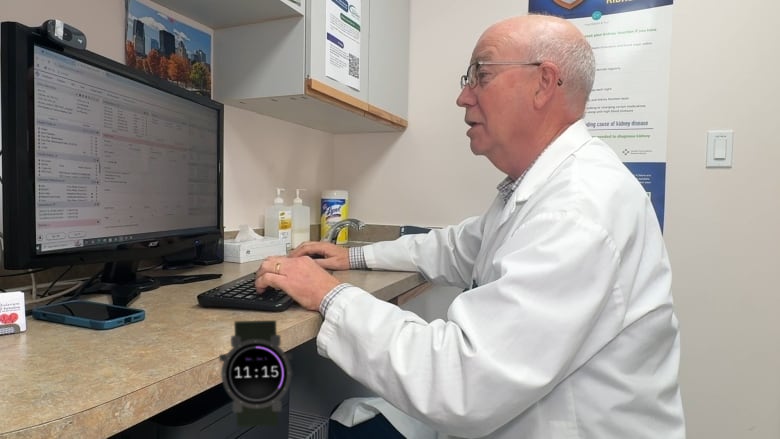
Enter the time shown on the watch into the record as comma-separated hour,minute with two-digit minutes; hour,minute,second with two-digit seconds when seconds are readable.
11,15
